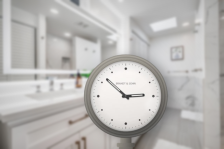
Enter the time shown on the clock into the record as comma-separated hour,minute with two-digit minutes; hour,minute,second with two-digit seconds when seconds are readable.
2,52
